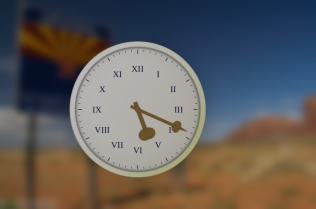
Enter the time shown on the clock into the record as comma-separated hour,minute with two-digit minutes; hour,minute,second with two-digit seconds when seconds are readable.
5,19
